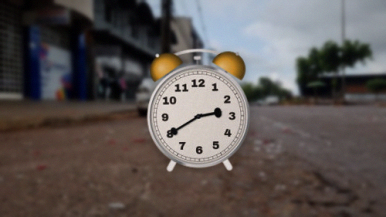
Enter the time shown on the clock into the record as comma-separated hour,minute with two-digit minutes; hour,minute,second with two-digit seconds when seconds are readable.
2,40
